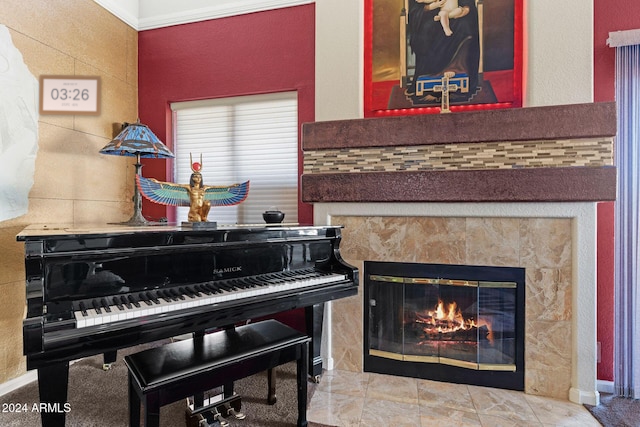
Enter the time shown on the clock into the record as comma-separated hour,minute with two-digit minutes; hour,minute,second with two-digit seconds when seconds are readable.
3,26
